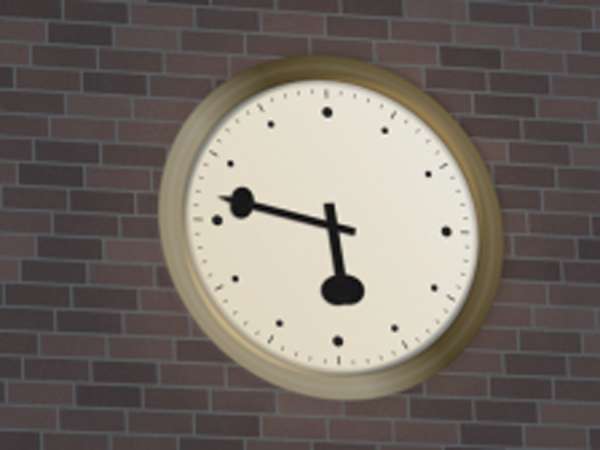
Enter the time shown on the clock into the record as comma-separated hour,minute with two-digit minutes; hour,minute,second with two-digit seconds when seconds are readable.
5,47
